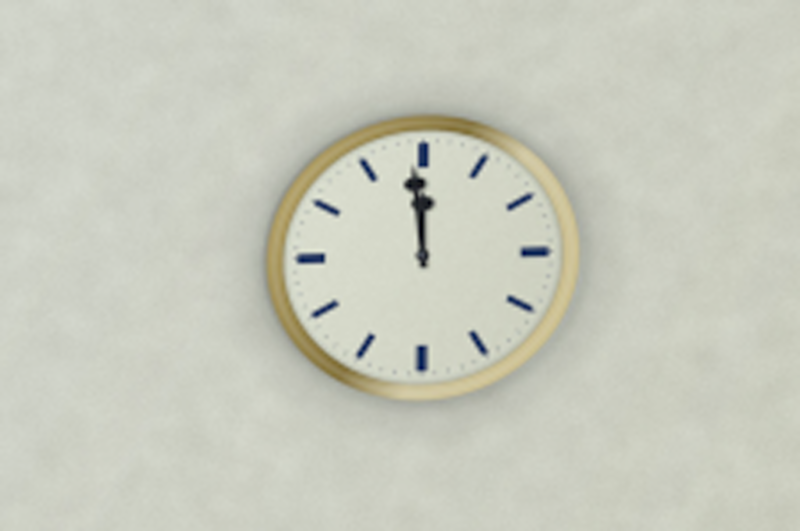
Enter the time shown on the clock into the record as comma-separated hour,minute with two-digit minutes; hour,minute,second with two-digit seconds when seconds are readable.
11,59
